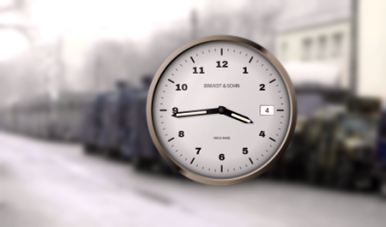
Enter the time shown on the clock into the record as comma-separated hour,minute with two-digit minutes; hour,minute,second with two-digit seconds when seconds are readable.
3,44
